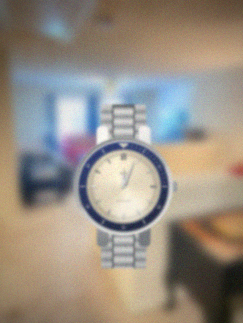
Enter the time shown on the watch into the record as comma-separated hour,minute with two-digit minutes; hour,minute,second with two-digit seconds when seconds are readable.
12,04
